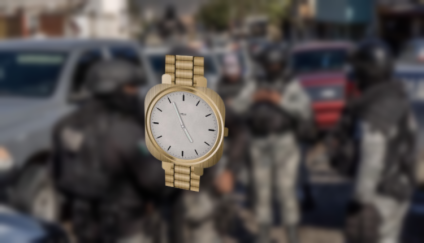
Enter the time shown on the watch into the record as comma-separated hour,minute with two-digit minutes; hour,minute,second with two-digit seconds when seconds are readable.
4,56
